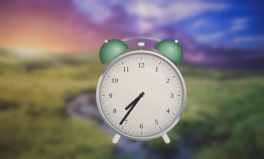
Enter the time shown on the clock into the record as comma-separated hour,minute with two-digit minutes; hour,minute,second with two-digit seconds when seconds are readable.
7,36
